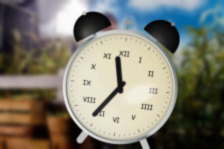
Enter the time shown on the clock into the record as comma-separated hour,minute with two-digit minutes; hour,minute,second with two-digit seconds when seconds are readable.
11,36
